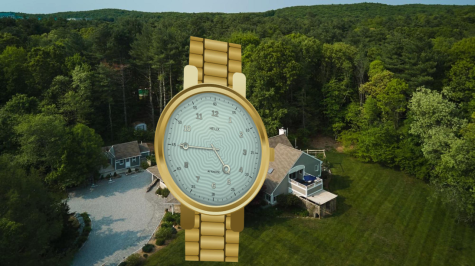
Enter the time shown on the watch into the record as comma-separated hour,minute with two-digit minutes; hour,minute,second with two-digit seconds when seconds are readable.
4,45
